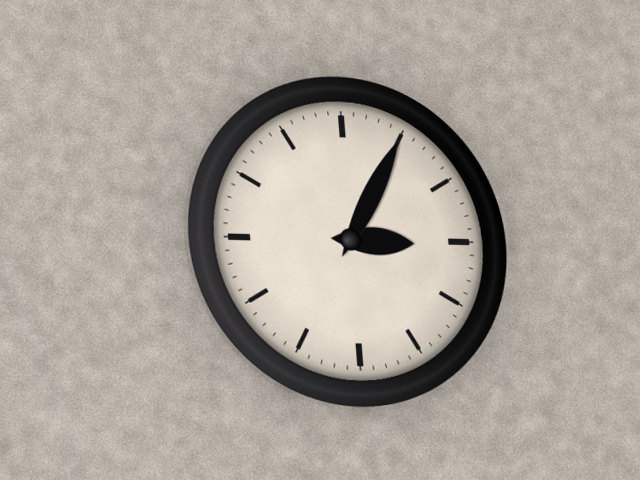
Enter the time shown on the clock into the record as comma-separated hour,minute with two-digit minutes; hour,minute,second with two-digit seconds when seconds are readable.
3,05
